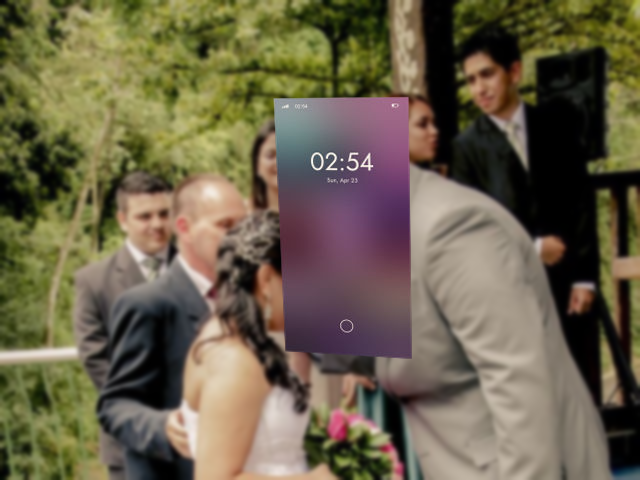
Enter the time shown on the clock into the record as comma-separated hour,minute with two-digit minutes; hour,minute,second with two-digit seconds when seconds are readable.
2,54
